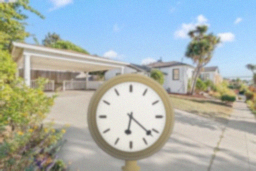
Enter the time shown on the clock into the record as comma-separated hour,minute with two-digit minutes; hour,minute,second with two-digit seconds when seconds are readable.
6,22
